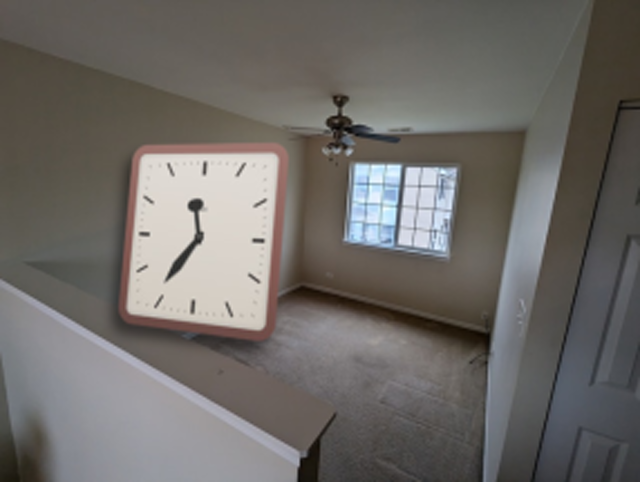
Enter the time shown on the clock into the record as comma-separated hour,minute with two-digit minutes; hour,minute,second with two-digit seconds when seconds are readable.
11,36
